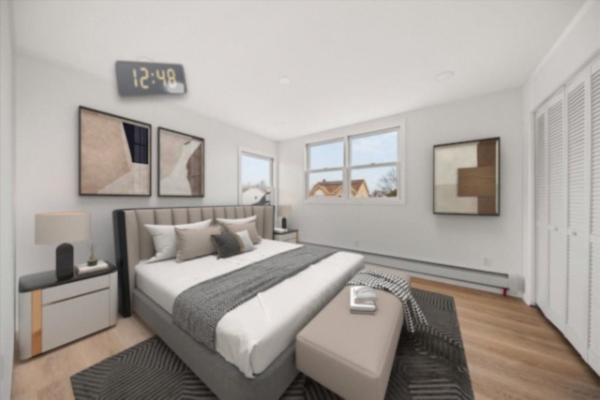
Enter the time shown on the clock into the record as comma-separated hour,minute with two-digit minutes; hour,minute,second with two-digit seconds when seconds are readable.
12,48
